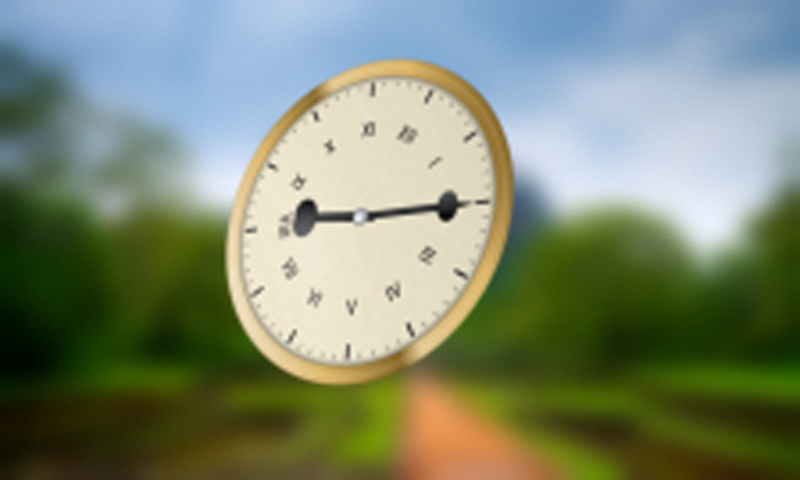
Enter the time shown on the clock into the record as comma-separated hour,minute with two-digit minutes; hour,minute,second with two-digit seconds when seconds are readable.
8,10
